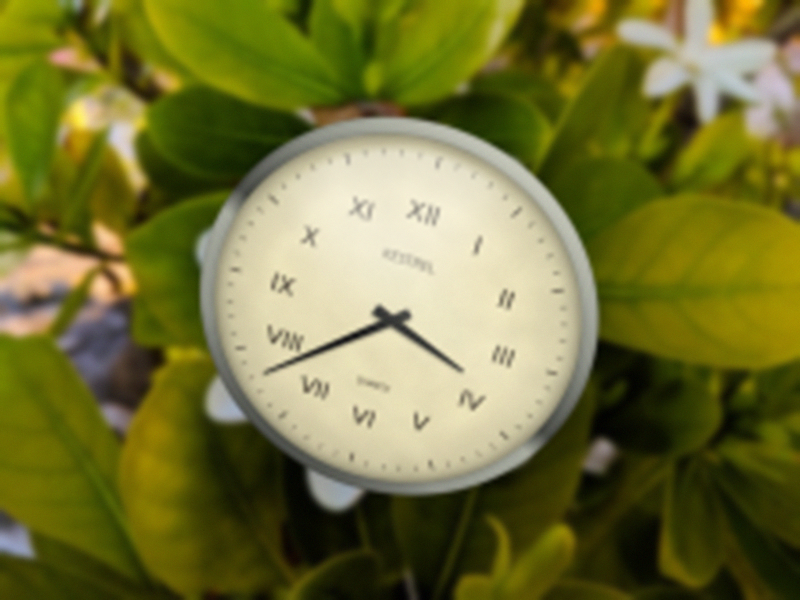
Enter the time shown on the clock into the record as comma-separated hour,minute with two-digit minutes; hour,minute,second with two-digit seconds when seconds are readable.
3,38
